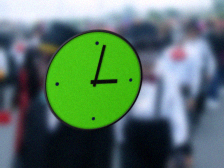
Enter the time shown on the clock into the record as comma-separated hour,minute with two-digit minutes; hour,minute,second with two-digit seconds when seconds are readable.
3,02
